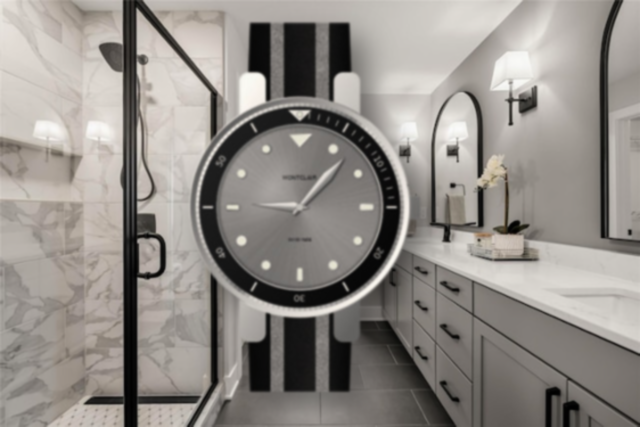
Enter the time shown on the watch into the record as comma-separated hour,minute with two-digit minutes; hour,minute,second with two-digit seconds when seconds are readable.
9,07
